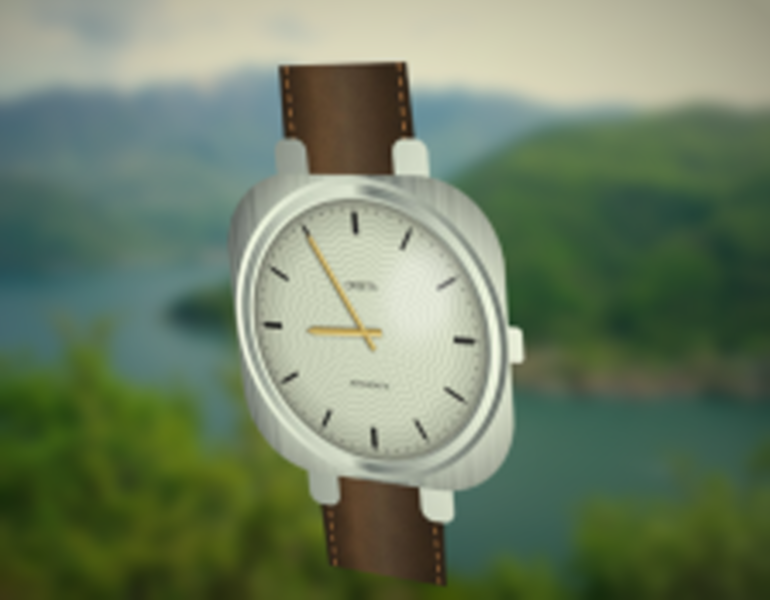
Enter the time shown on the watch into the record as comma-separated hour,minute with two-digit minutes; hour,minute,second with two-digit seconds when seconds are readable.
8,55
